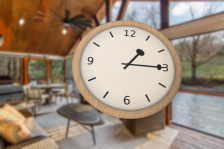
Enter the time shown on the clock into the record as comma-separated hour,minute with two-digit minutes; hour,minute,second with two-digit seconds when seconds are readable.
1,15
